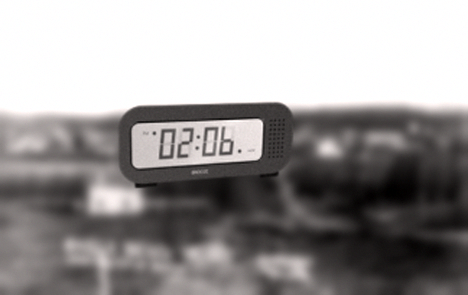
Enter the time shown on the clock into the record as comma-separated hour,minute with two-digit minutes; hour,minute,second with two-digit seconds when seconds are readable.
2,06
